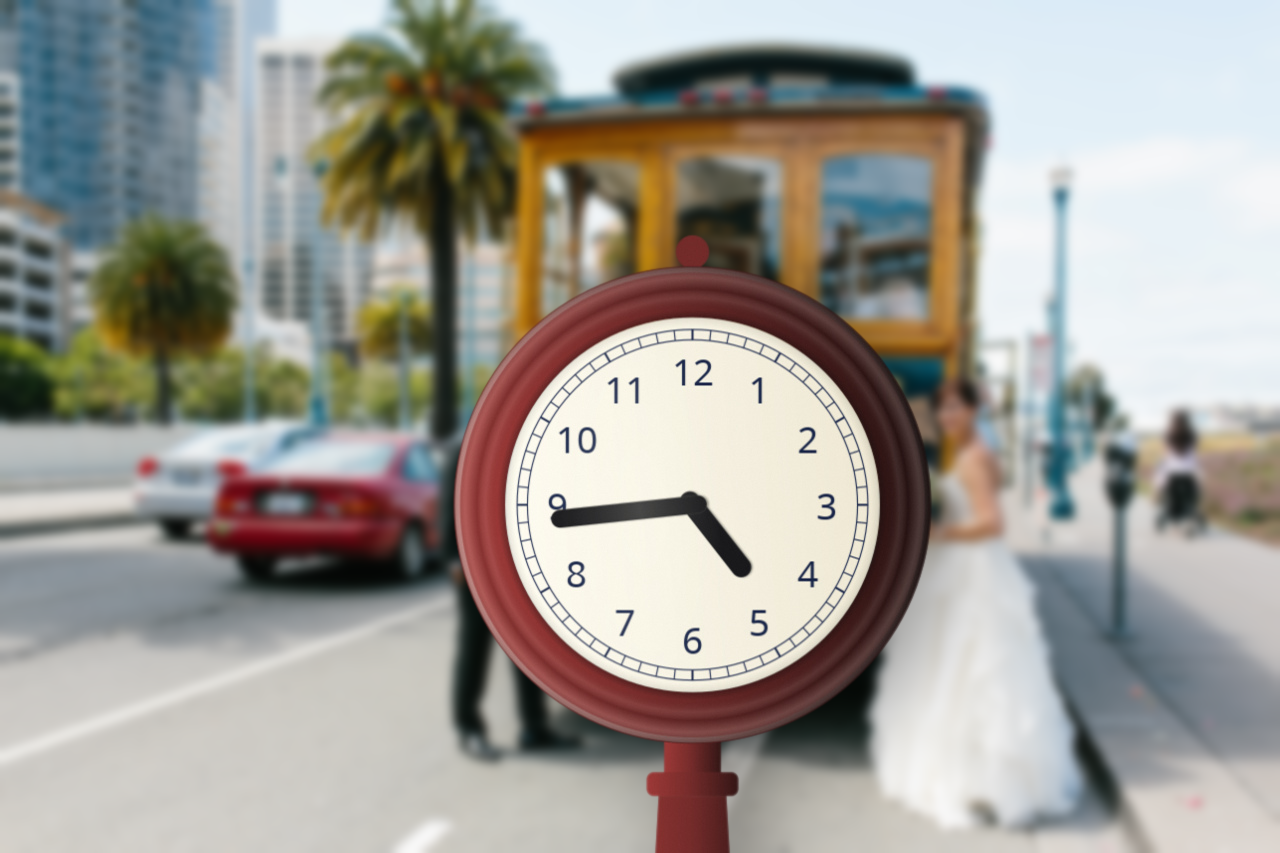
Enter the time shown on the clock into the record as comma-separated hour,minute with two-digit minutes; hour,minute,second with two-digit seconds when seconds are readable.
4,44
